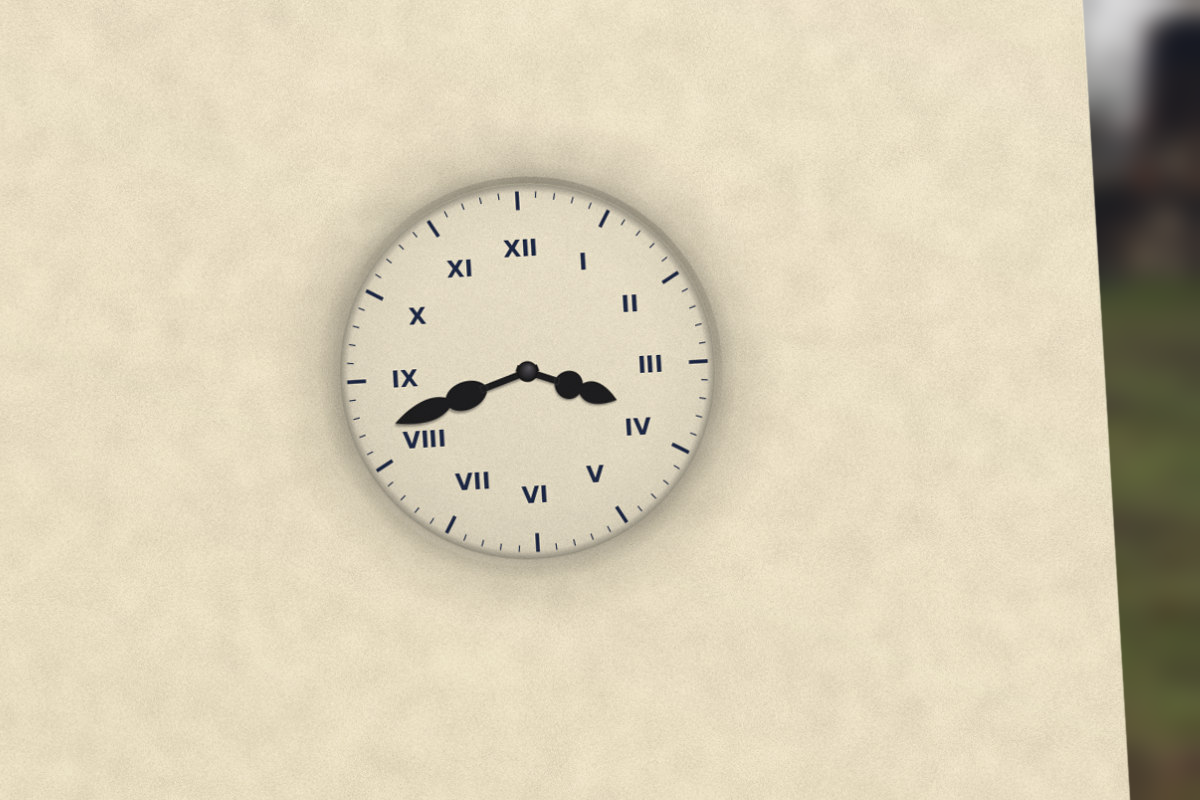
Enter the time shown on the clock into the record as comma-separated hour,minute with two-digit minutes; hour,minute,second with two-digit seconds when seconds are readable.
3,42
